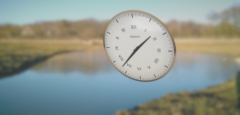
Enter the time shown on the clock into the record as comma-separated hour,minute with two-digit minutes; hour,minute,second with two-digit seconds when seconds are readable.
1,37
